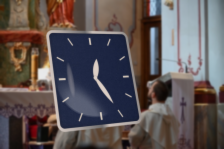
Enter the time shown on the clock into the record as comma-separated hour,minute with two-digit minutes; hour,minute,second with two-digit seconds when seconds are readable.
12,25
